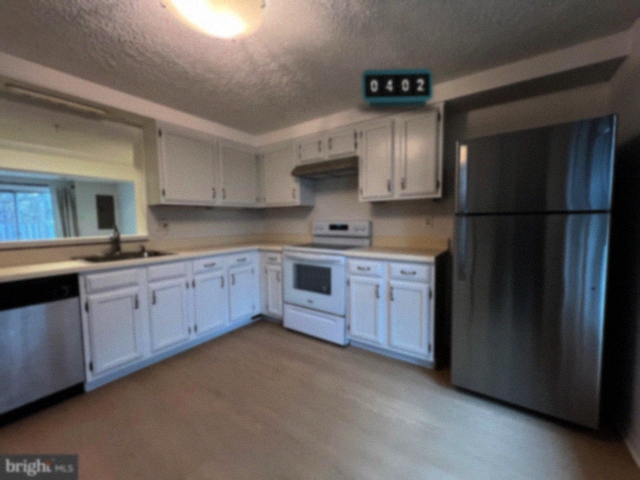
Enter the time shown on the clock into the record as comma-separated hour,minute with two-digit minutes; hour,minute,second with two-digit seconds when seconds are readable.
4,02
